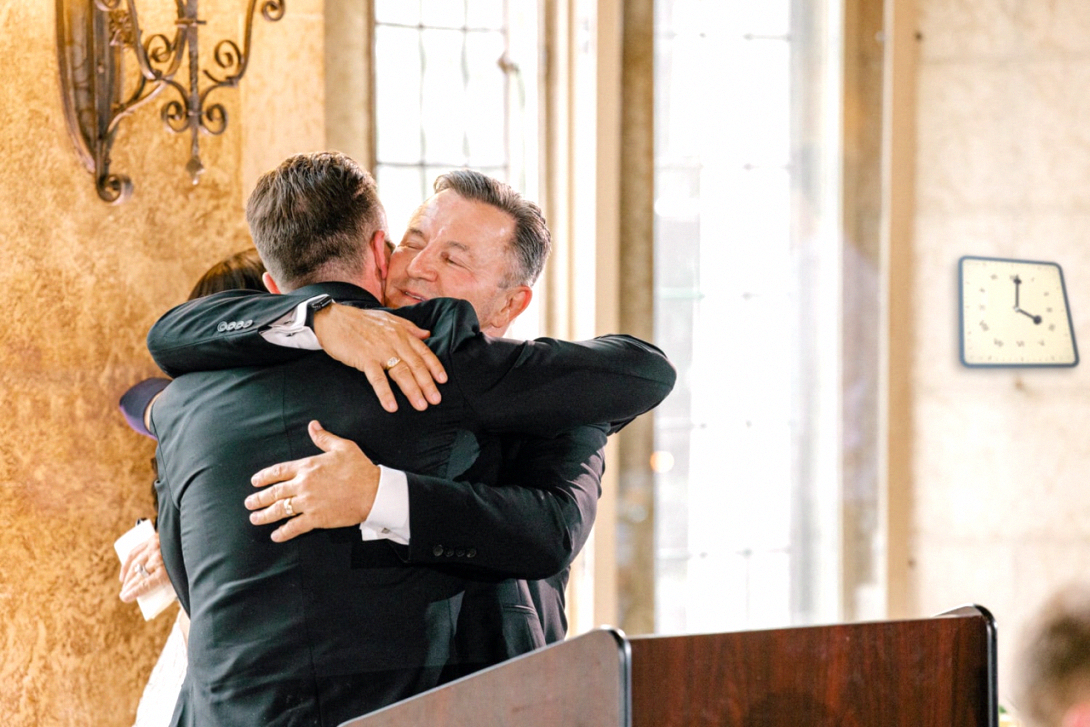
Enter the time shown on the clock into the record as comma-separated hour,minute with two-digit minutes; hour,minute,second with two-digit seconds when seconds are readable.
4,01
